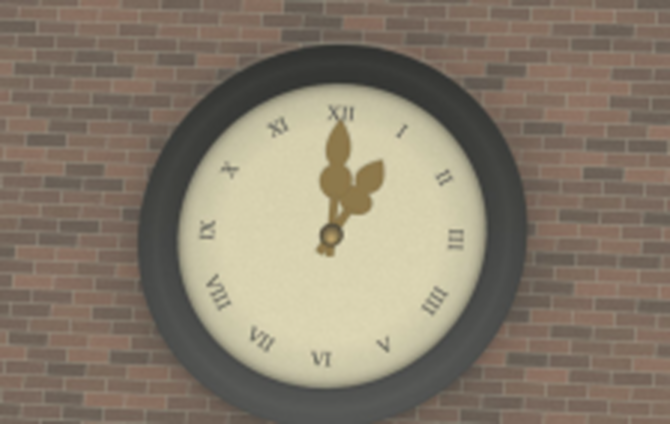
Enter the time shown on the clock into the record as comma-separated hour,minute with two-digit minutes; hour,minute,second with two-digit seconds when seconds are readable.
1,00
